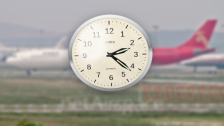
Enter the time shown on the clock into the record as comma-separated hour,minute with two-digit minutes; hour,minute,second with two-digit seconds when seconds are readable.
2,22
